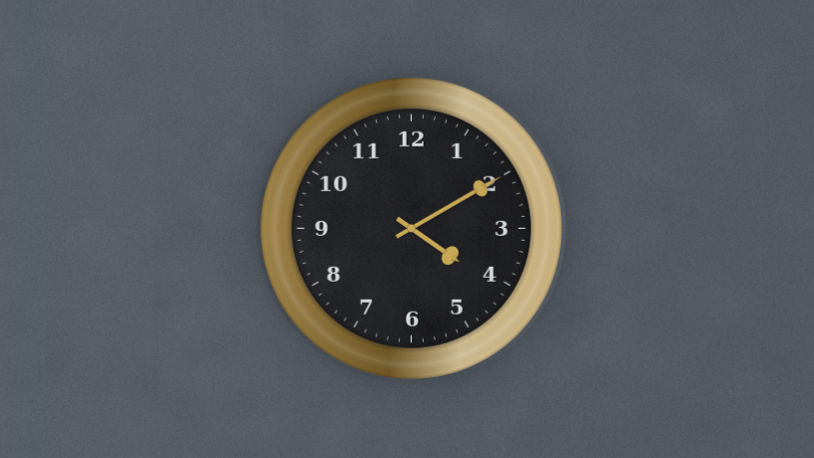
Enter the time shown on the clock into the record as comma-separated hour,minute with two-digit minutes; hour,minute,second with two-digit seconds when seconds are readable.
4,10
